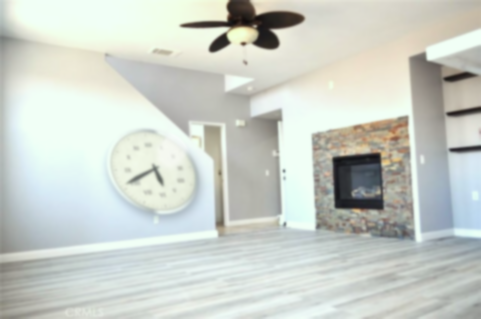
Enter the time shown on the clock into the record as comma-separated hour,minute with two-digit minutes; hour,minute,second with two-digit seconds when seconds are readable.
5,41
